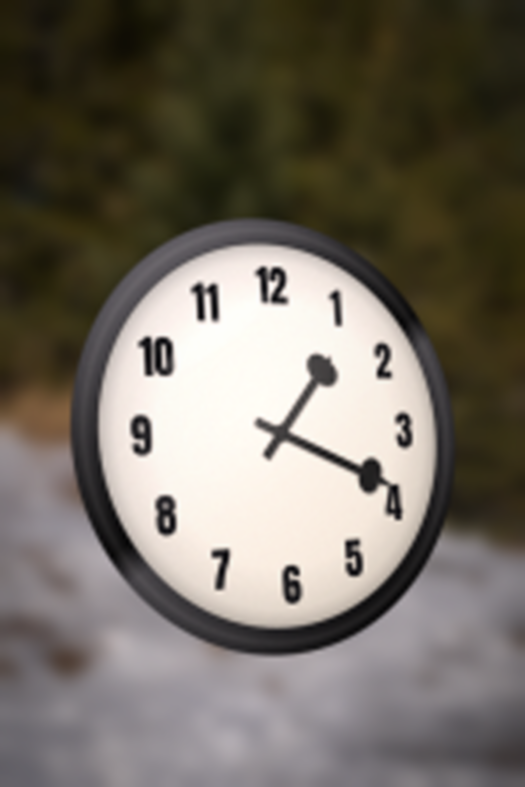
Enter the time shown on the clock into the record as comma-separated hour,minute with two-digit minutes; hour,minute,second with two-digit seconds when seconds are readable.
1,19
